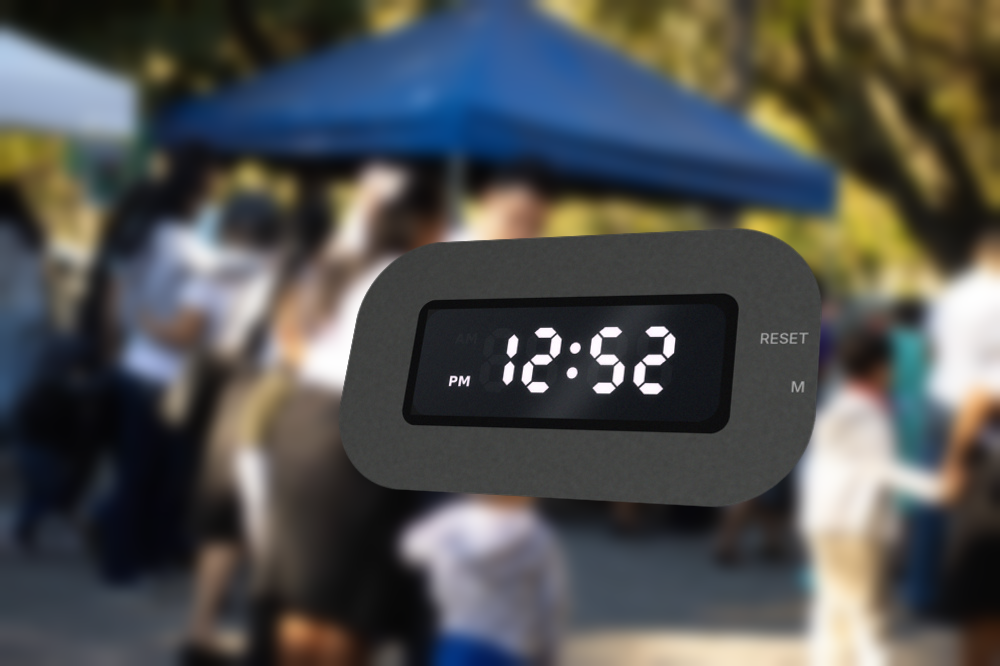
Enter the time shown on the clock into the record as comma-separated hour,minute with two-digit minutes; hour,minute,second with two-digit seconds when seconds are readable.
12,52
